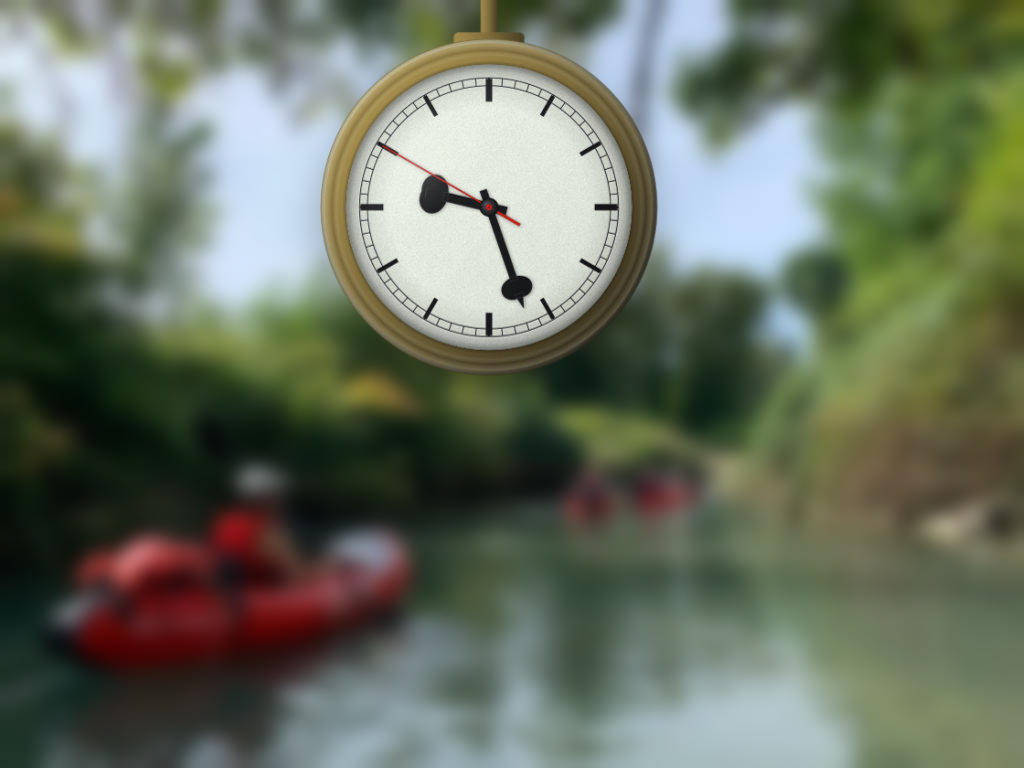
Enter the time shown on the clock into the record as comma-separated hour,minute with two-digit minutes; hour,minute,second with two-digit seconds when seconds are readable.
9,26,50
